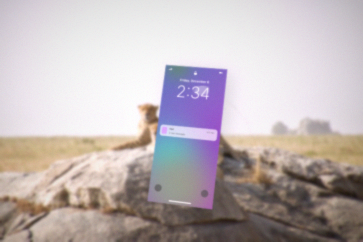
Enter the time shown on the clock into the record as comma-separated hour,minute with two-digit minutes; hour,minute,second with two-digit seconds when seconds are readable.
2,34
